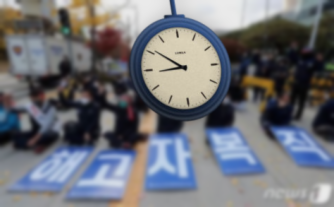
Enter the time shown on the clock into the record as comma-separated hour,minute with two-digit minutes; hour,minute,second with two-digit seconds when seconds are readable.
8,51
